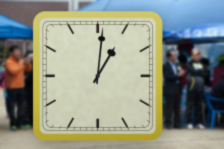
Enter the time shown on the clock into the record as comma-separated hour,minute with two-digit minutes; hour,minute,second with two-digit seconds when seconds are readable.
1,01
